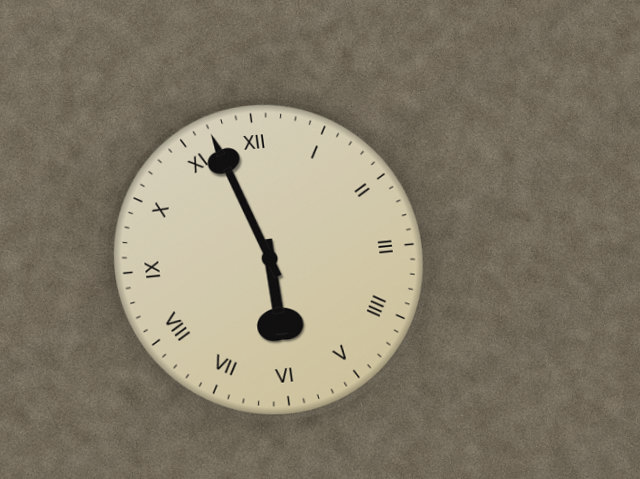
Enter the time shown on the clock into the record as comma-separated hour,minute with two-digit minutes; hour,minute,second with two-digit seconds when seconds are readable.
5,57
